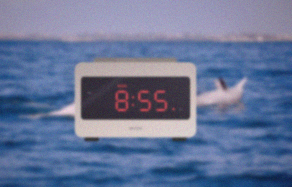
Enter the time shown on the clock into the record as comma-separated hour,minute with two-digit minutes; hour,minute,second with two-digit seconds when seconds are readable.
8,55
